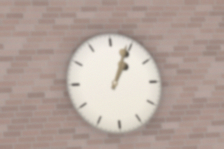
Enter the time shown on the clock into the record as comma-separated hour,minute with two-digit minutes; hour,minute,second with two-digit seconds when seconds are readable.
1,04
